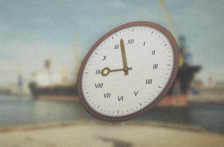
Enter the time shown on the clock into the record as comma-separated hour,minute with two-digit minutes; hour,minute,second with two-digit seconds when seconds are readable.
8,57
